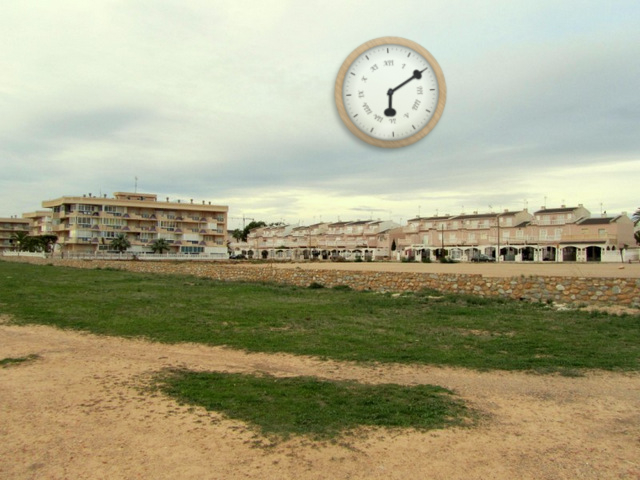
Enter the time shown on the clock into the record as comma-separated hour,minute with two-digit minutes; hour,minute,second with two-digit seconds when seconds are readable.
6,10
